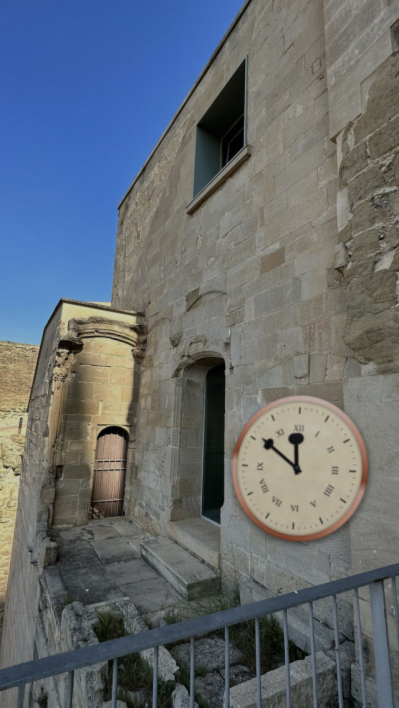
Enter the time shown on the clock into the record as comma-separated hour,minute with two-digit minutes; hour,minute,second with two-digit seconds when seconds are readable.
11,51
